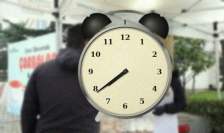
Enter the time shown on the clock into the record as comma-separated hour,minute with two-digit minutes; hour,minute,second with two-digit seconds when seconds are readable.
7,39
